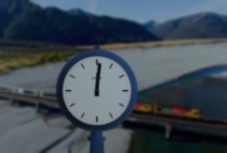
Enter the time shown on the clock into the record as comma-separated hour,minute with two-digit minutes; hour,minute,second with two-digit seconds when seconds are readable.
12,01
